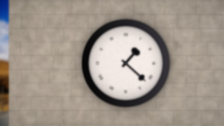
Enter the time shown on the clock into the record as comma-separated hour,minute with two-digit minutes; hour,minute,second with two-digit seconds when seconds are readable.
1,22
